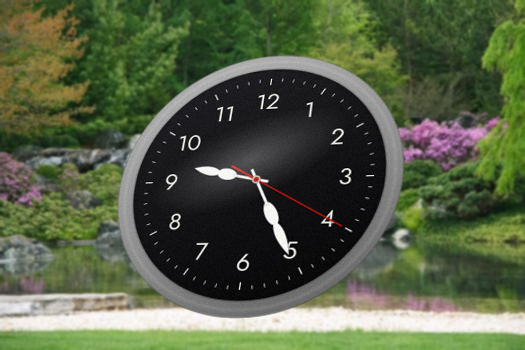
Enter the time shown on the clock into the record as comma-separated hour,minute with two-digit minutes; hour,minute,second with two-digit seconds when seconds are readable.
9,25,20
